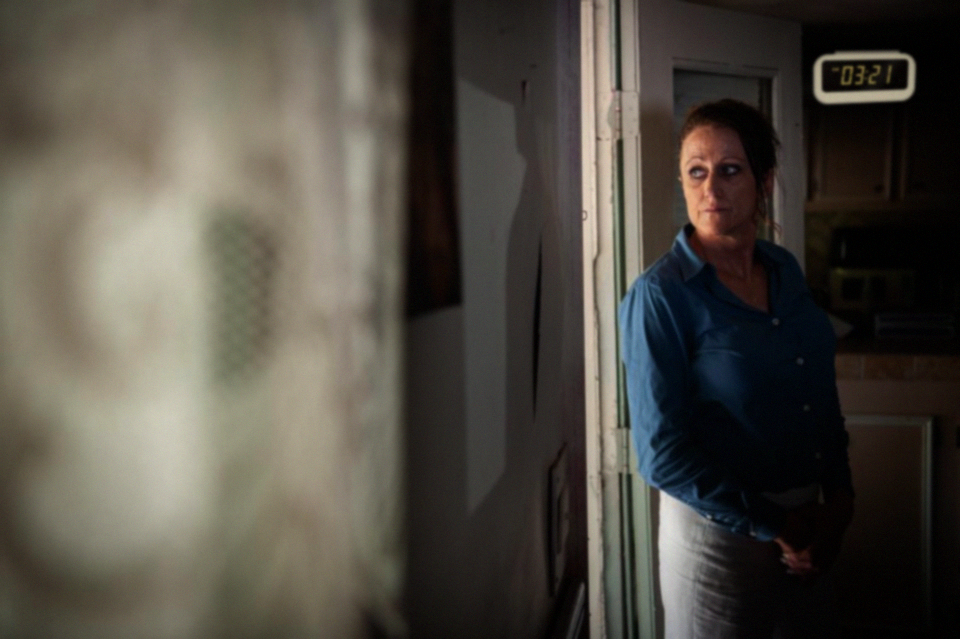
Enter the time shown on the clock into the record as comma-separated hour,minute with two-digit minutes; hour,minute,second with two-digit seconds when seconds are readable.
3,21
